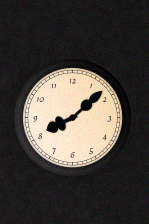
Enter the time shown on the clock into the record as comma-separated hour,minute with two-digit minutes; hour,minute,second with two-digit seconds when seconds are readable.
8,08
